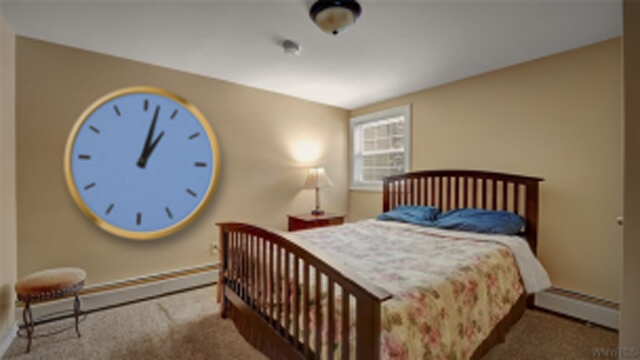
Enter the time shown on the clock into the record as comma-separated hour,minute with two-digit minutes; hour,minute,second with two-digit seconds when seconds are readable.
1,02
